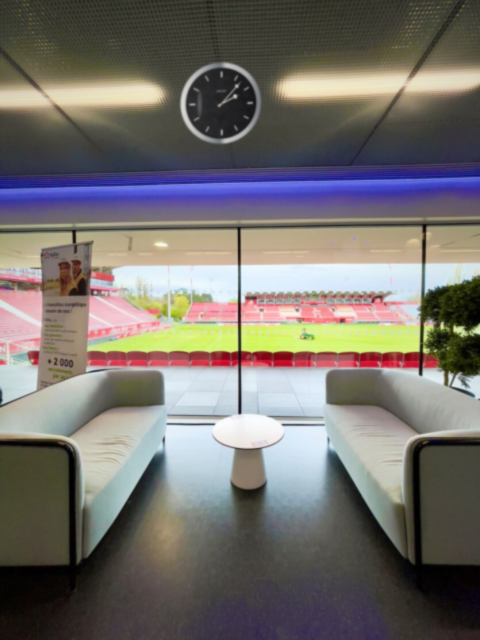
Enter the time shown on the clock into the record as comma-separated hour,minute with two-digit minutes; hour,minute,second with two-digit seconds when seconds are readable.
2,07
